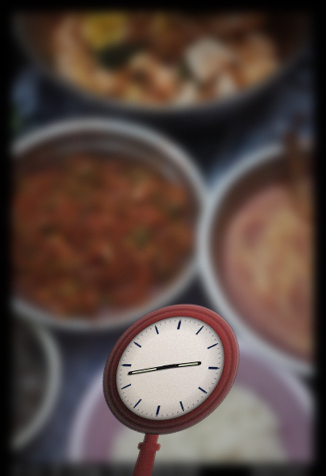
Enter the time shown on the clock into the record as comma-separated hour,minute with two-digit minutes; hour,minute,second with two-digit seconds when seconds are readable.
2,43
